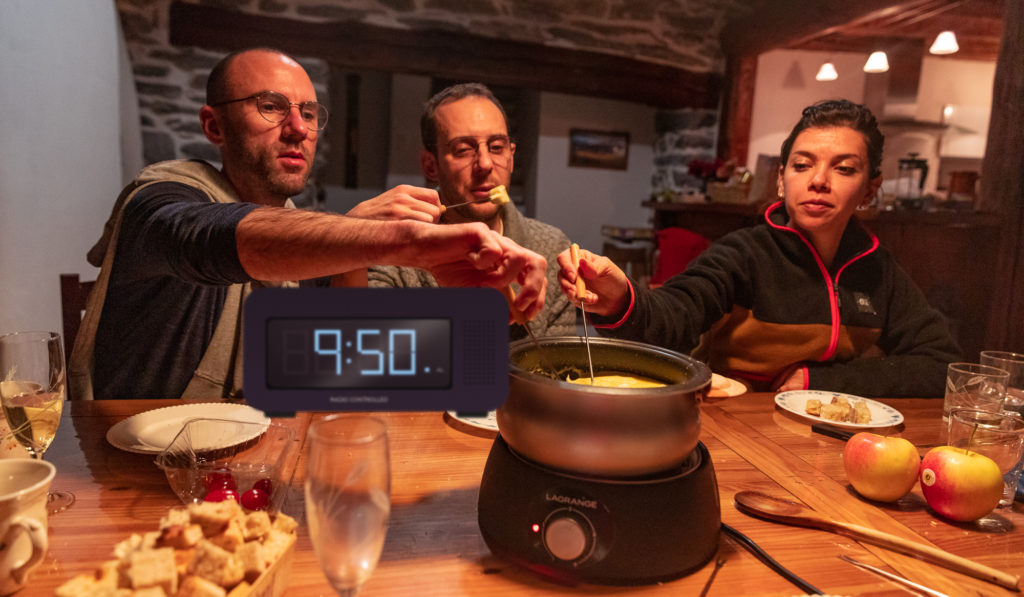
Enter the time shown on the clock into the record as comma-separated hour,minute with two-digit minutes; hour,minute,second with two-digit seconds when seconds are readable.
9,50
